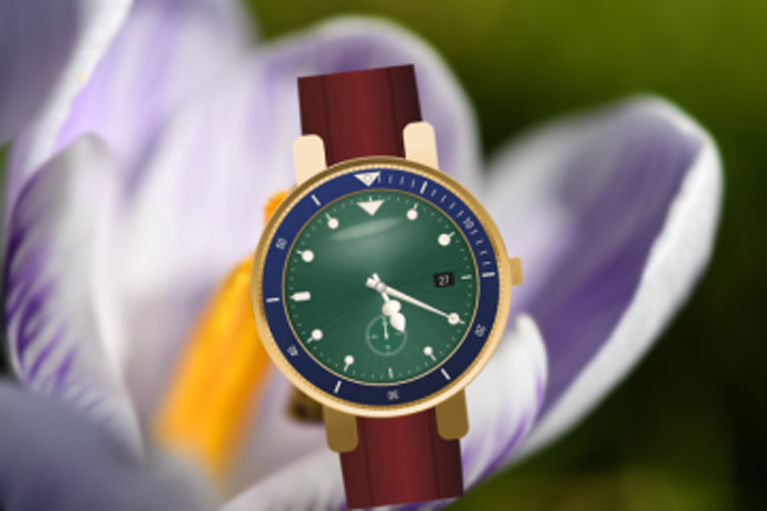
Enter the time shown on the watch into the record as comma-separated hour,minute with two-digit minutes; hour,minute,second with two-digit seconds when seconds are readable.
5,20
